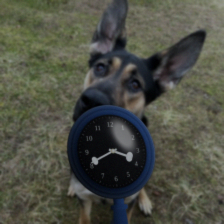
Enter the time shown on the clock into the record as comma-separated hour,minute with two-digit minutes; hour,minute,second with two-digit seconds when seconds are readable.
3,41
